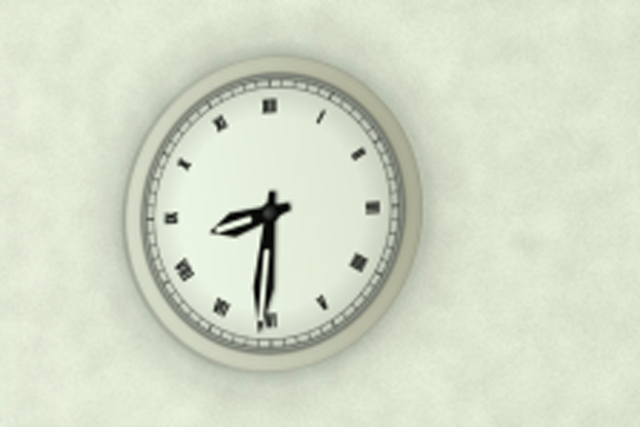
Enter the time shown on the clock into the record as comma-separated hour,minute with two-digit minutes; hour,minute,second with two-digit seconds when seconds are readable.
8,31
